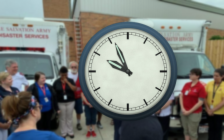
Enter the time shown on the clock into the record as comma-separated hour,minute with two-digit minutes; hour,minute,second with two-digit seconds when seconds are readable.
9,56
